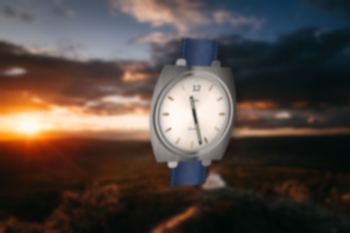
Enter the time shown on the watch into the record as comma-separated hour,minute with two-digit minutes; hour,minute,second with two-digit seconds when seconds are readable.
11,27
